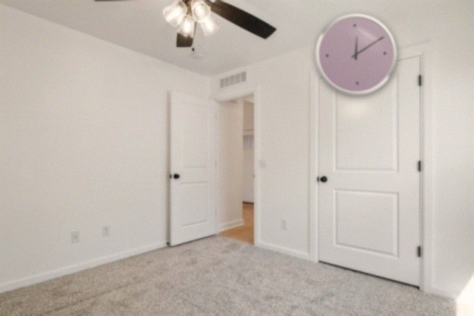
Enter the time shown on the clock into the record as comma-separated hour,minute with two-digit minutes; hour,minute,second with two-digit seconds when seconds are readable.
12,10
